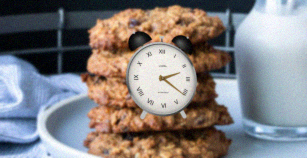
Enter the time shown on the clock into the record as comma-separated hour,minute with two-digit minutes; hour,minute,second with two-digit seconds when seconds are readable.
2,21
